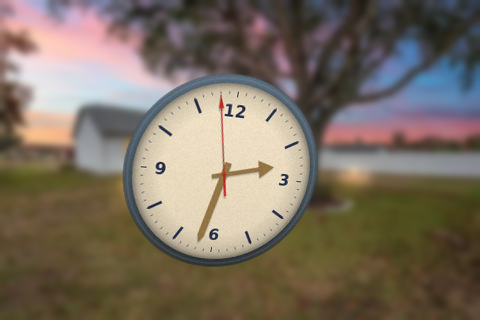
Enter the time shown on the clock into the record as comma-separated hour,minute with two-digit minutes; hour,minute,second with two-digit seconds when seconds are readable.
2,31,58
